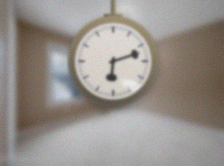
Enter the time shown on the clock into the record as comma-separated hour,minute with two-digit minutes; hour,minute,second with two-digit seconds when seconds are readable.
6,12
